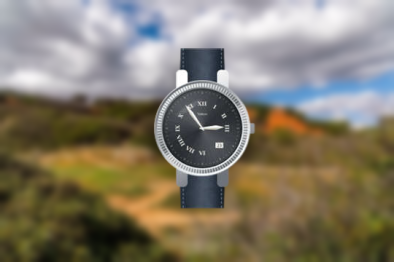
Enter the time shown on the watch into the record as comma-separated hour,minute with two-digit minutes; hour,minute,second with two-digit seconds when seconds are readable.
2,54
